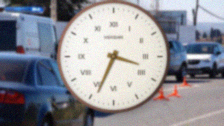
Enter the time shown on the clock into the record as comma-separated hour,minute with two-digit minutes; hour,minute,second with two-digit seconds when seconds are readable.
3,34
